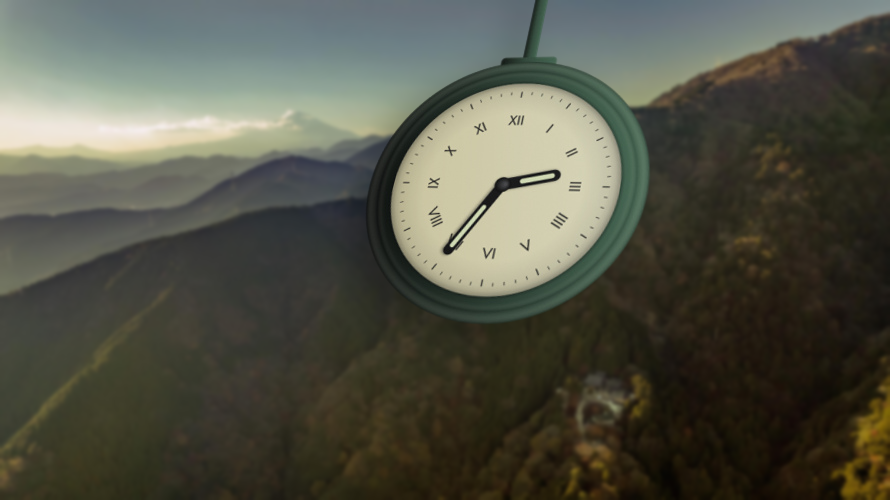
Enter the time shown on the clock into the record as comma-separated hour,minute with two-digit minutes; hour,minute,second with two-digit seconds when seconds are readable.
2,35
